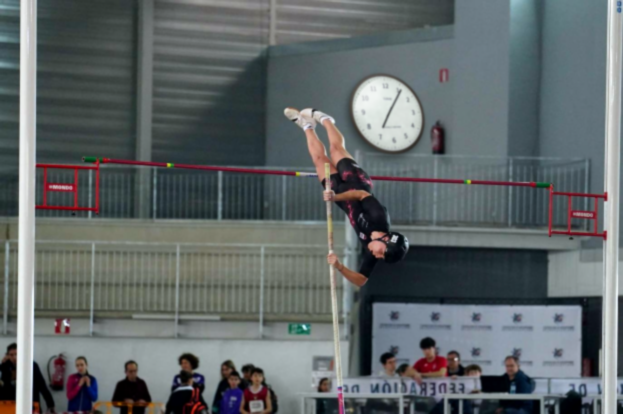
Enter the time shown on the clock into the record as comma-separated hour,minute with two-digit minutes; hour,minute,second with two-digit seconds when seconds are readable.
7,06
